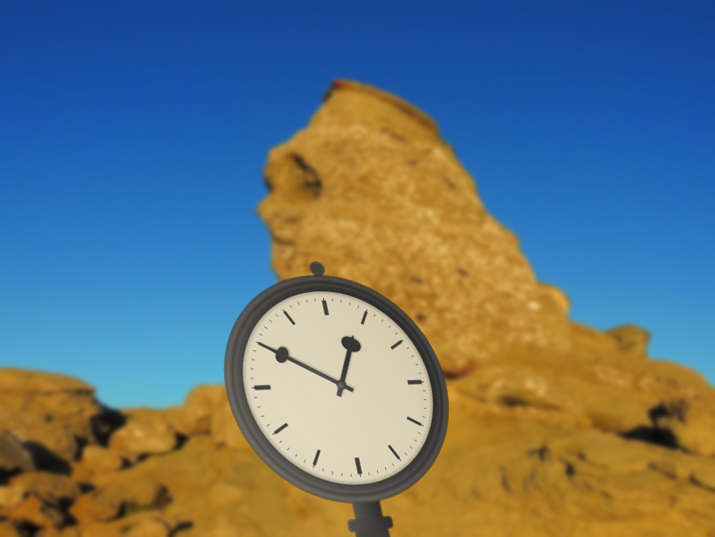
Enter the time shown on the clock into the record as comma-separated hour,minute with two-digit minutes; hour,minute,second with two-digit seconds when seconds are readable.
12,50
